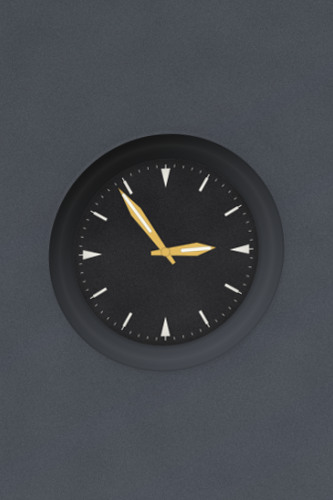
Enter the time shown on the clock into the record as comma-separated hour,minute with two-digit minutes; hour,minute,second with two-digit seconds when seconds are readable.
2,54
